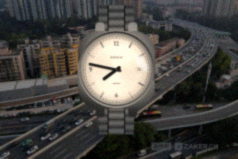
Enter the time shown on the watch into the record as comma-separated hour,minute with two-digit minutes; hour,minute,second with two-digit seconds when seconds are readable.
7,47
